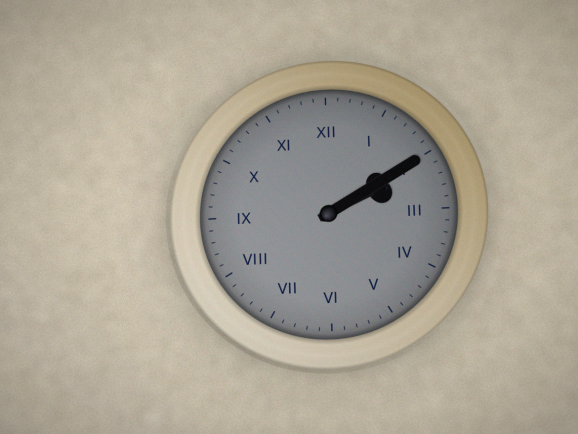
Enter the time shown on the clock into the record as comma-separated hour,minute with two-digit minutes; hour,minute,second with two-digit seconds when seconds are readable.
2,10
